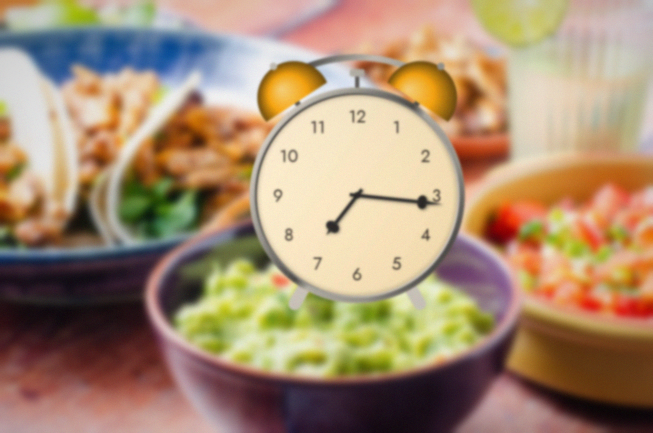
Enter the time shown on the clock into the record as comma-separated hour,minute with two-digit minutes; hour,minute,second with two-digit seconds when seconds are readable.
7,16
